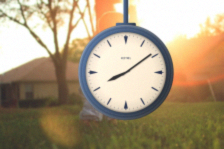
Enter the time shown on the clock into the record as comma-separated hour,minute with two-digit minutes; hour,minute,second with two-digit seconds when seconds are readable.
8,09
